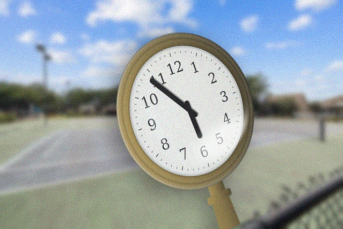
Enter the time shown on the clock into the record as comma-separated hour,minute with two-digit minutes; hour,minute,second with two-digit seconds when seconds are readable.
5,54
